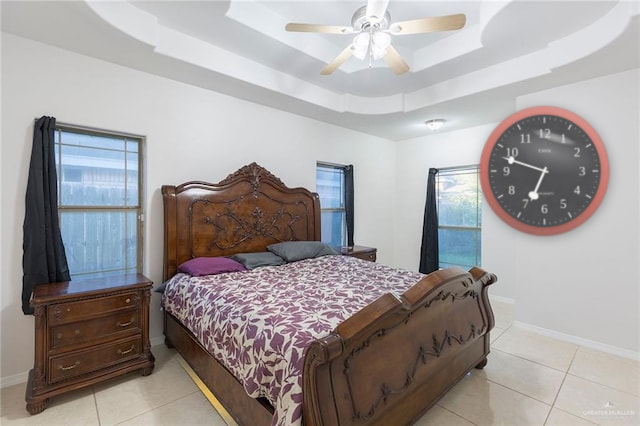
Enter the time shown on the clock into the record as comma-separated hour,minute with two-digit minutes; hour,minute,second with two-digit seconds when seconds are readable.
6,48
